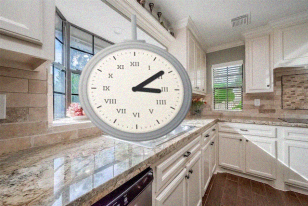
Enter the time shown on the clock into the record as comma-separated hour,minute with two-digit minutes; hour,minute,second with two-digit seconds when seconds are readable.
3,09
